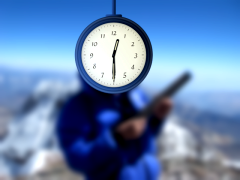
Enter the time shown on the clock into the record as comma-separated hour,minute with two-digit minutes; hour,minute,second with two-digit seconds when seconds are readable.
12,30
